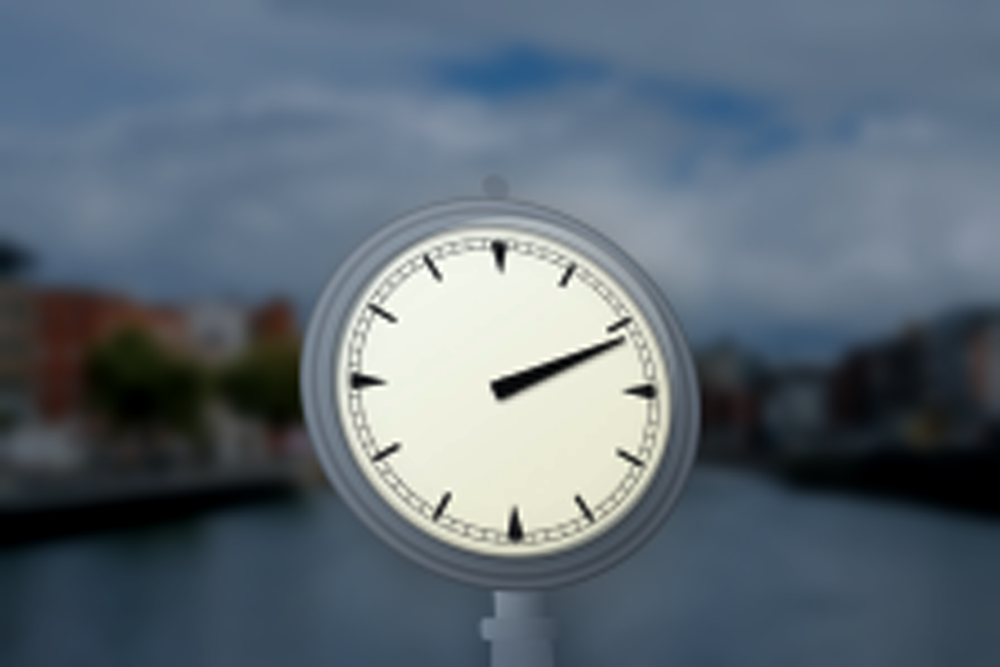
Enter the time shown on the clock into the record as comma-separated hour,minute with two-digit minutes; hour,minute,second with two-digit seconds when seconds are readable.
2,11
